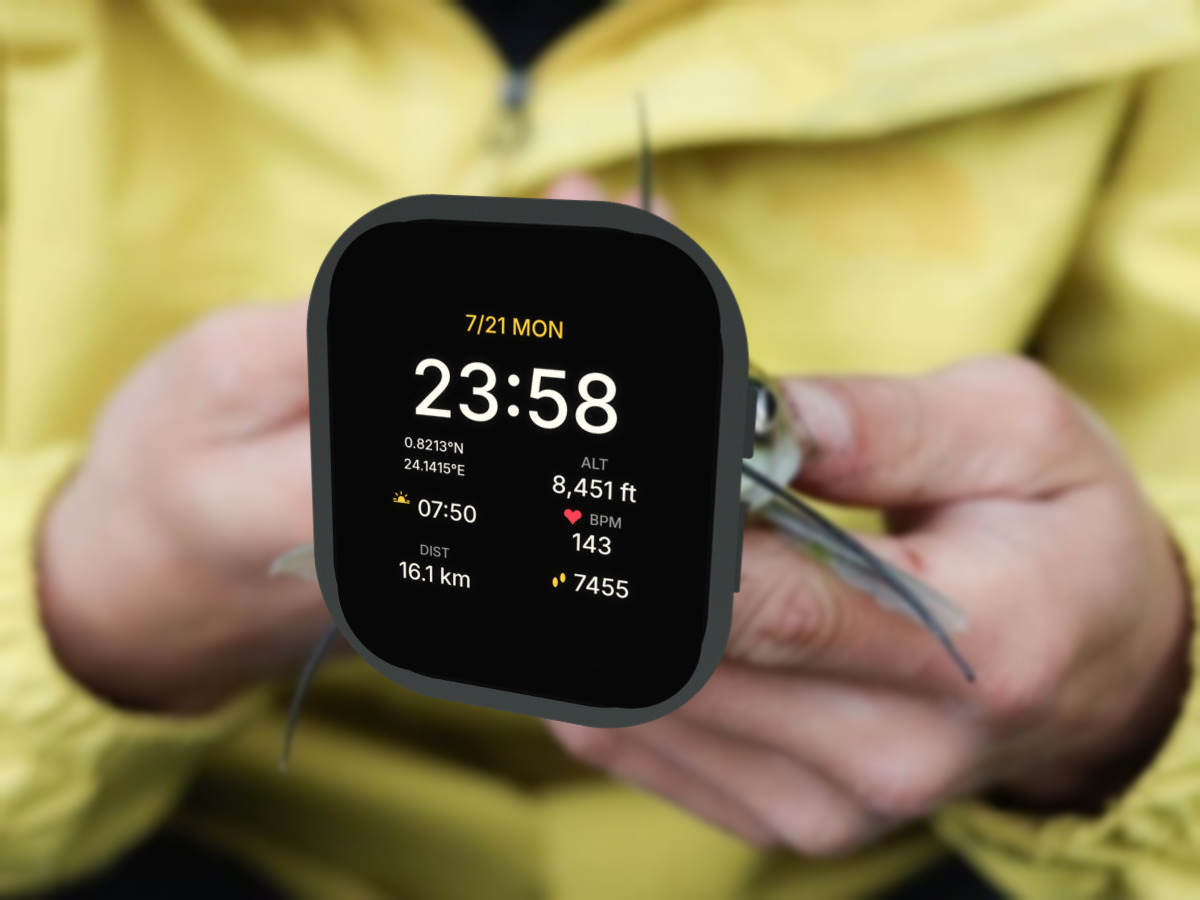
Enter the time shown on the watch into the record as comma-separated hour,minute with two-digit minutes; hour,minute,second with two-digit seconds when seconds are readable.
23,58
